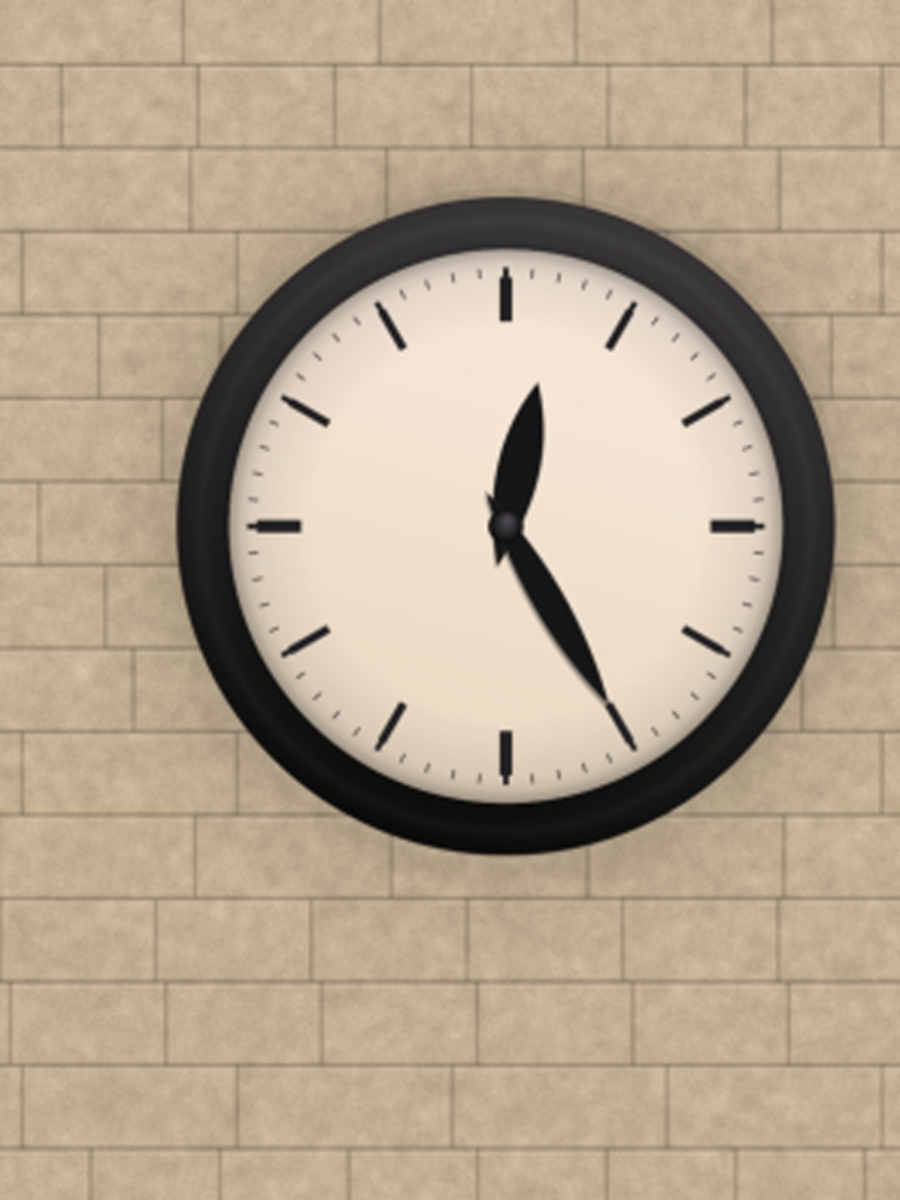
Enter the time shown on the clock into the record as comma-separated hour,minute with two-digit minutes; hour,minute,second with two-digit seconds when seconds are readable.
12,25
